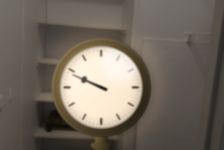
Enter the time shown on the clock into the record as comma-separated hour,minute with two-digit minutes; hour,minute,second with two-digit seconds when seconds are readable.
9,49
